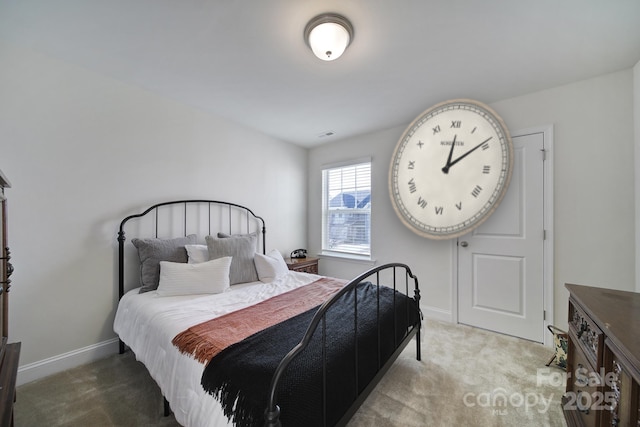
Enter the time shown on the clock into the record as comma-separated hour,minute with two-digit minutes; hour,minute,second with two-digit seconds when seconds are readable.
12,09
